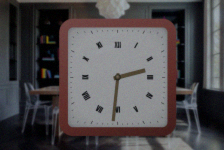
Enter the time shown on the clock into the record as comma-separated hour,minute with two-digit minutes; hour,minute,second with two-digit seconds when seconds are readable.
2,31
